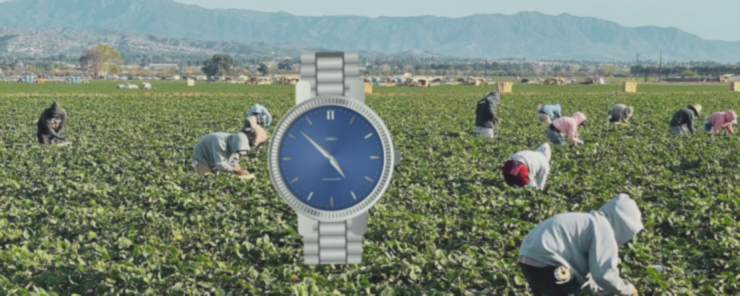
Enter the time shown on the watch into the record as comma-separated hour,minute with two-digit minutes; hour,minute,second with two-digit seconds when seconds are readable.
4,52
